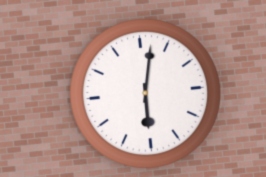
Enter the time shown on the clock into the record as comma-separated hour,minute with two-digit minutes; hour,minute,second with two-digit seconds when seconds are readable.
6,02
